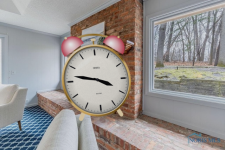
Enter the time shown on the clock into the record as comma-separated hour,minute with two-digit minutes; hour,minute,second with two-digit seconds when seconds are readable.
3,47
